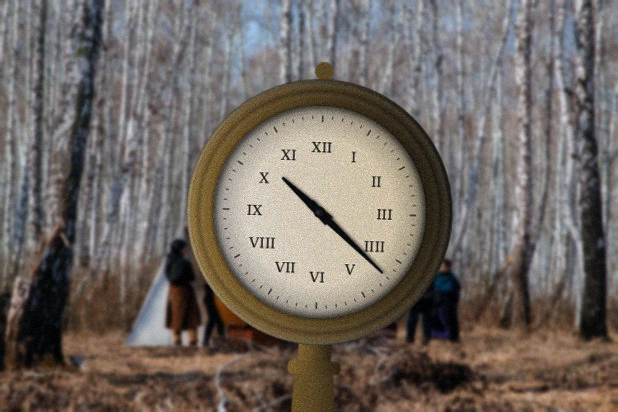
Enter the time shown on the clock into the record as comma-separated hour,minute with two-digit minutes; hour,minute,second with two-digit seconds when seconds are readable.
10,22
